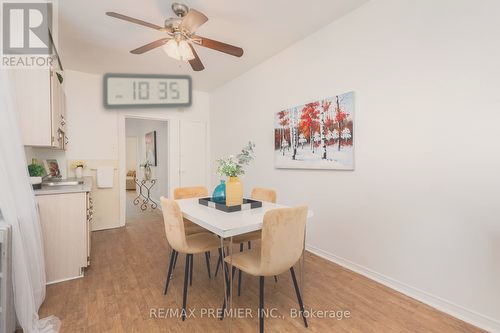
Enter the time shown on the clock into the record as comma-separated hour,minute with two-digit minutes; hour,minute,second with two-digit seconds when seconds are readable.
10,35
